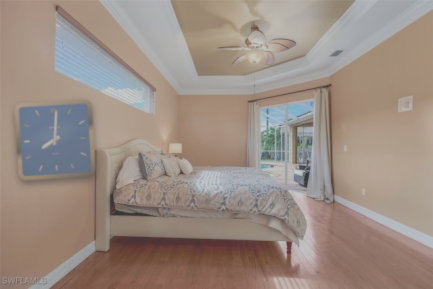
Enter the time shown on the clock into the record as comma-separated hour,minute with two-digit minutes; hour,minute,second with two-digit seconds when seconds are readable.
8,01
